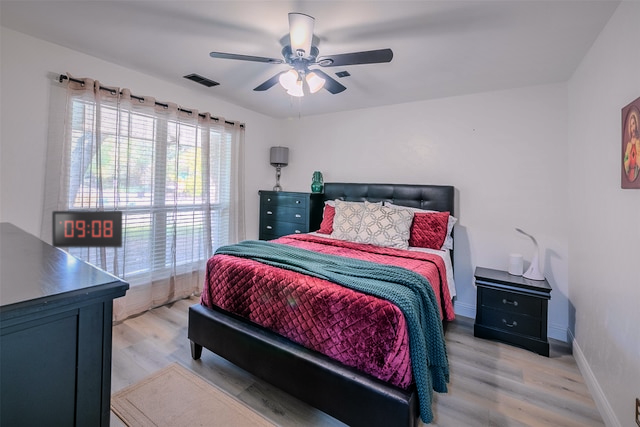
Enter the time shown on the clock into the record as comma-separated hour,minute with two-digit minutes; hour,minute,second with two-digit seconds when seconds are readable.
9,08
